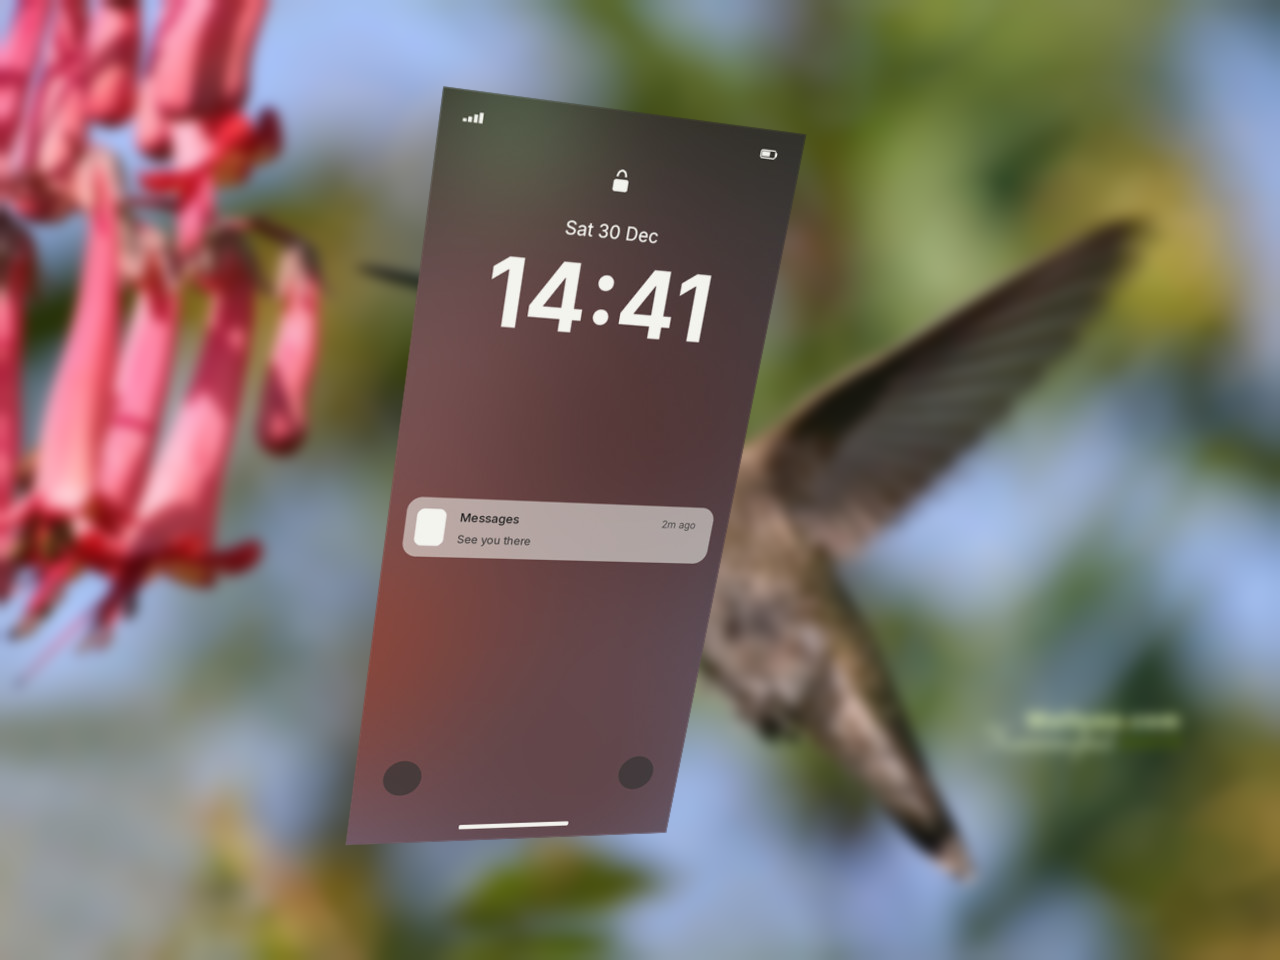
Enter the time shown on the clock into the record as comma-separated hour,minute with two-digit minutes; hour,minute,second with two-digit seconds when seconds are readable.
14,41
